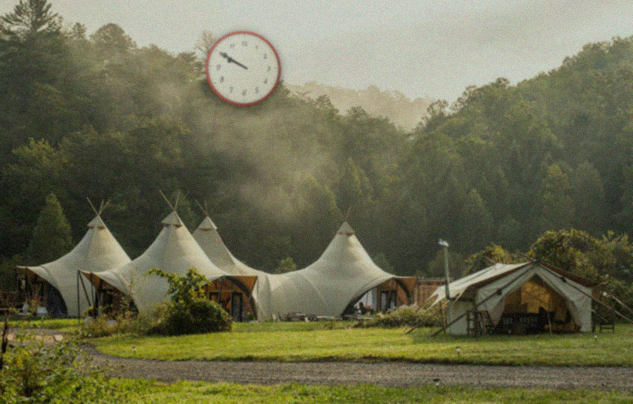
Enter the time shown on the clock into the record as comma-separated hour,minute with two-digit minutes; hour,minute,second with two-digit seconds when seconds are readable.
9,50
